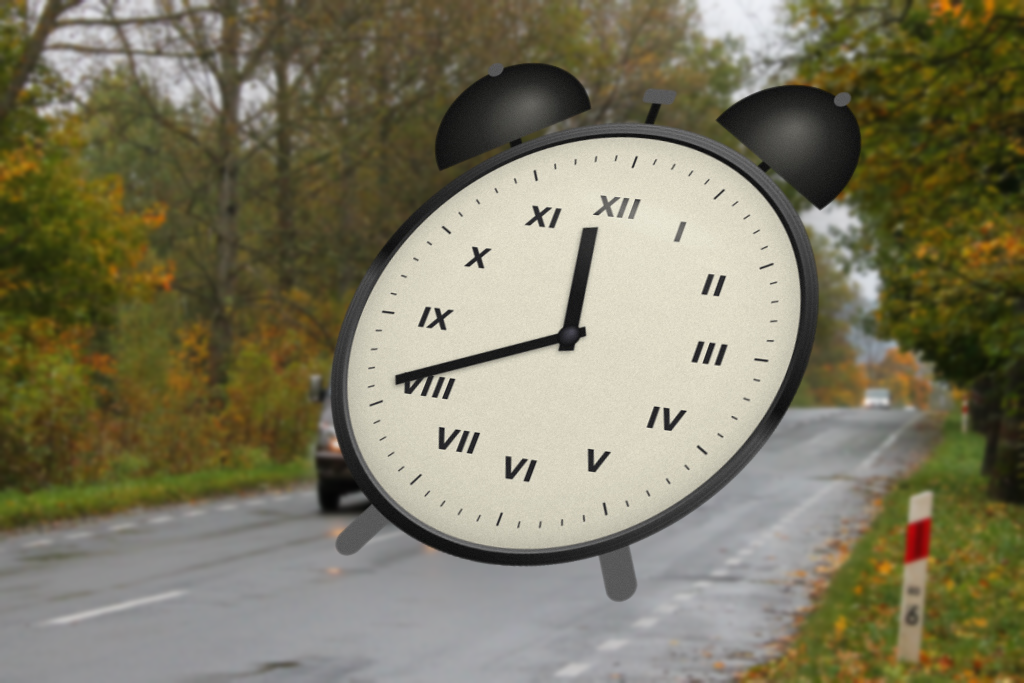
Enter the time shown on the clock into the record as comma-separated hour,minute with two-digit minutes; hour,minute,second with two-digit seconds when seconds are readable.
11,41
